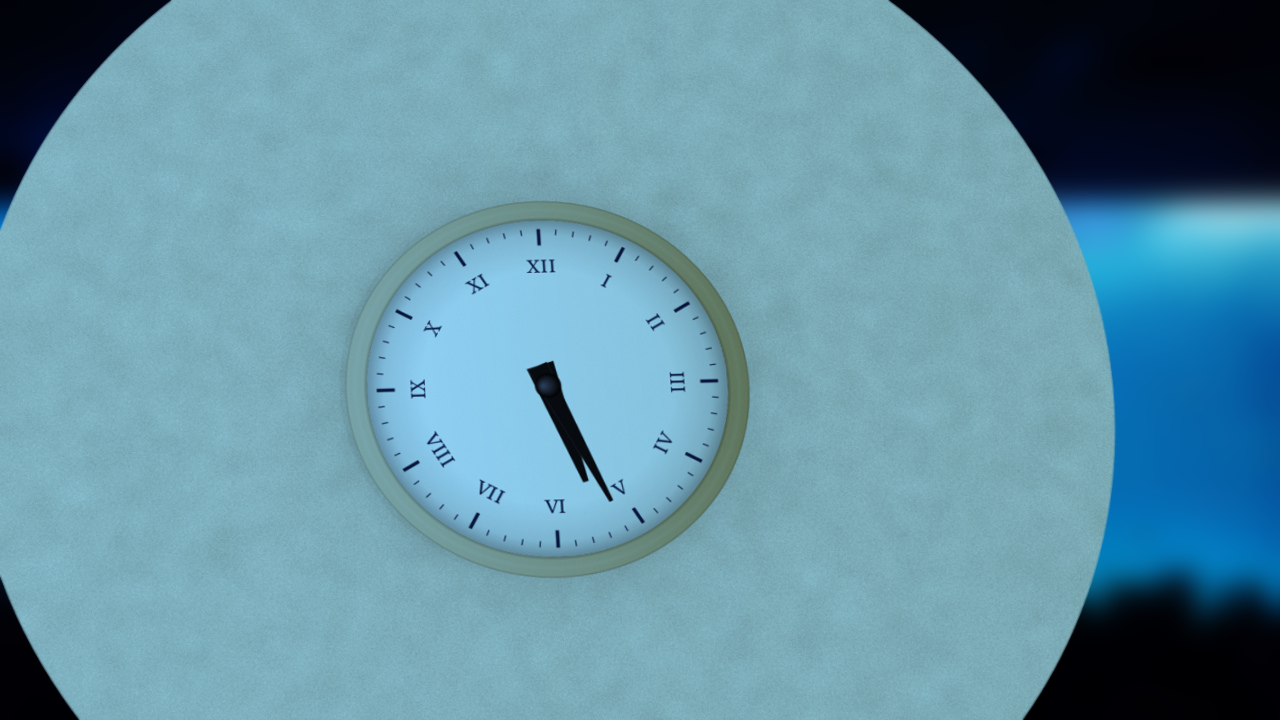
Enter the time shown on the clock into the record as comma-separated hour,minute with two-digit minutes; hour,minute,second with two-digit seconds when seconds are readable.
5,26
